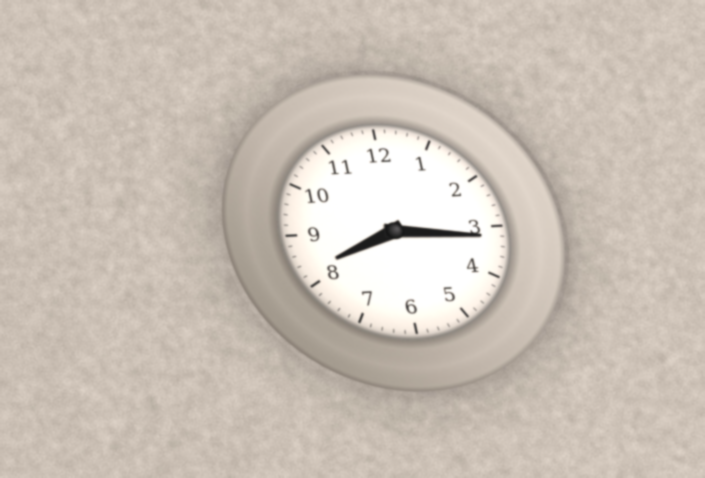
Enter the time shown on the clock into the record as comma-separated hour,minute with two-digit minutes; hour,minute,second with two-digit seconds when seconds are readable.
8,16
